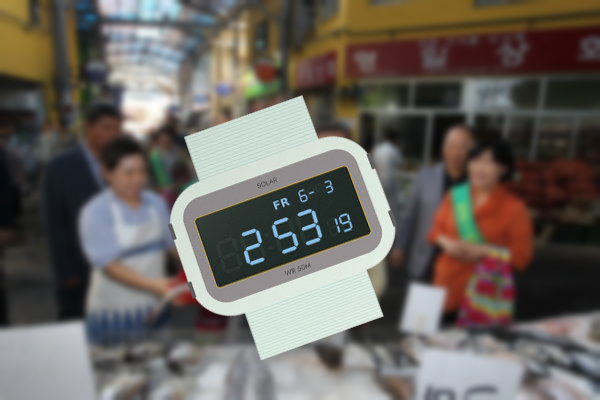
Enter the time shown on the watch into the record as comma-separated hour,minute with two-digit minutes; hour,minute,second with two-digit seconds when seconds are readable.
2,53,19
